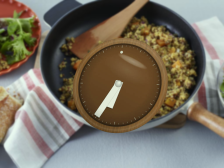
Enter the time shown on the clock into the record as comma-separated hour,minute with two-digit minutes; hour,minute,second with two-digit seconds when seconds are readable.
6,35
